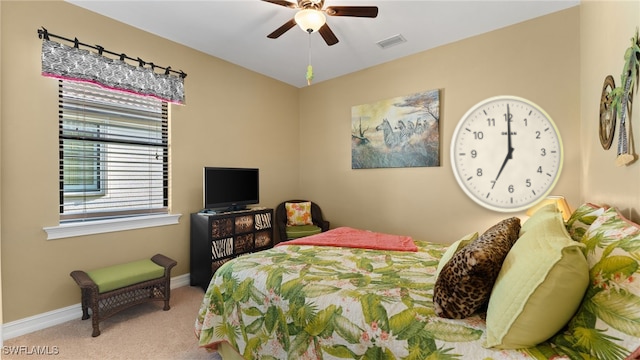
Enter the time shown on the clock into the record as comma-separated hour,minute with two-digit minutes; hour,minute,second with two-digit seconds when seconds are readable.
7,00
